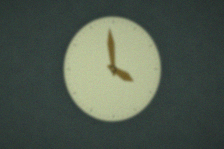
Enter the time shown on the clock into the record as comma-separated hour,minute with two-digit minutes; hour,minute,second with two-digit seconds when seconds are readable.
3,59
